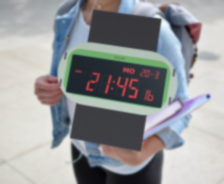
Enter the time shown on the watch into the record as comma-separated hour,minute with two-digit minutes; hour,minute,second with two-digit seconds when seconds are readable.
21,45,16
